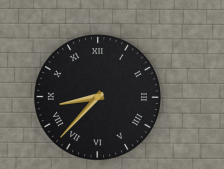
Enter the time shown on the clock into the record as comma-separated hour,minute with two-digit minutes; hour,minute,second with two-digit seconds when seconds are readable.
8,37
